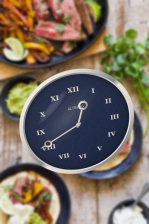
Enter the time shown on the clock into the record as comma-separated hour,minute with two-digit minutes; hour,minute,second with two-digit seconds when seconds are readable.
12,41
